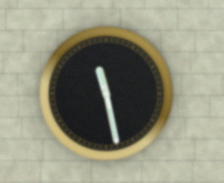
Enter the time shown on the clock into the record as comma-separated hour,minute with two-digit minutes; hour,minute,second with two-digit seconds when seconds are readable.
11,28
